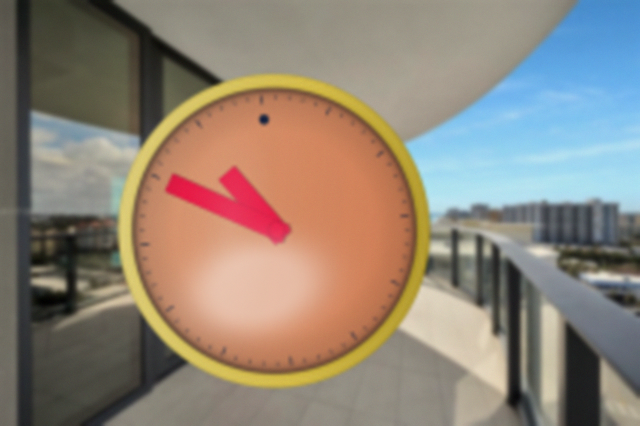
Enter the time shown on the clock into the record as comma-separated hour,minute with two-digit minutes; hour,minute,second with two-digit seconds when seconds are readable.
10,50
